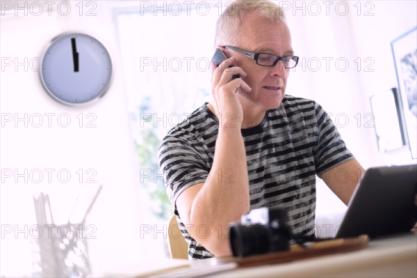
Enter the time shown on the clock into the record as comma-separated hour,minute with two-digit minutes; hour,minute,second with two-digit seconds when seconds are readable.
11,59
